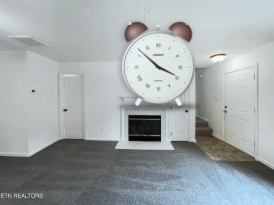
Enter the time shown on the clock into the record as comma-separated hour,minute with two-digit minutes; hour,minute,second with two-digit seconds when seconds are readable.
3,52
